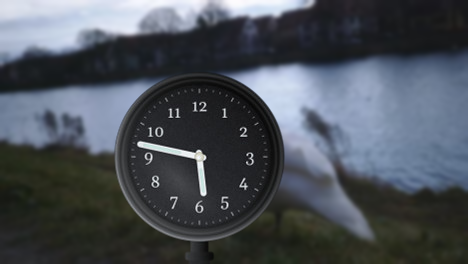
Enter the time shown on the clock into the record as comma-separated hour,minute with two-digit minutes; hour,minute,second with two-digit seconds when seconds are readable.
5,47
